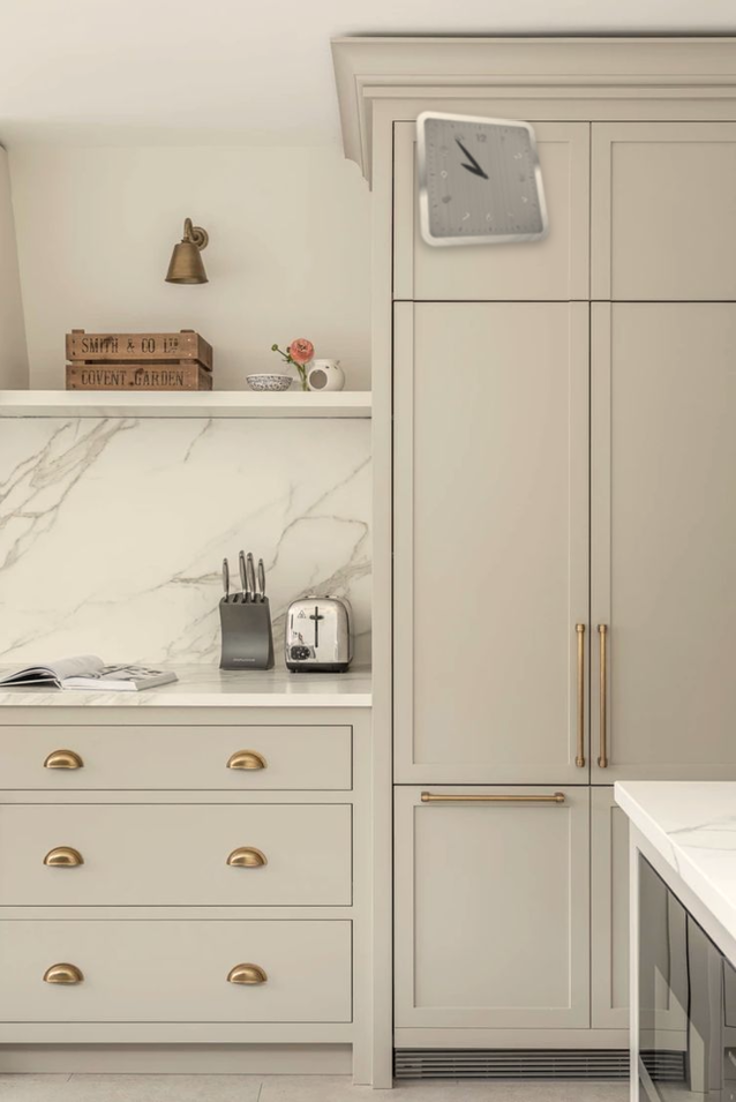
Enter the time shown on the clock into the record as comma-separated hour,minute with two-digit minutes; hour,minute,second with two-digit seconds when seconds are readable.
9,54
